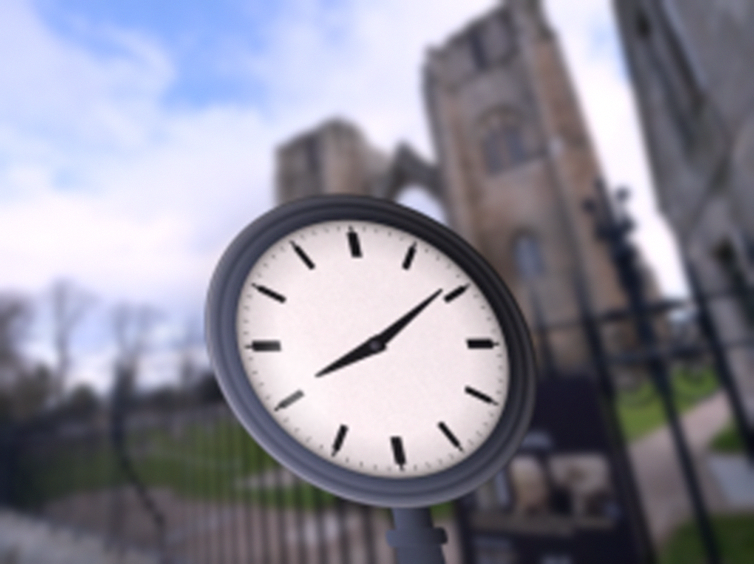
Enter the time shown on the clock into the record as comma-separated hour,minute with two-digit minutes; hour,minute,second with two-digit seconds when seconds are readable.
8,09
